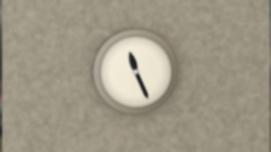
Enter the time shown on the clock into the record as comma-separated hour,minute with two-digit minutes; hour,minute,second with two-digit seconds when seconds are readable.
11,26
